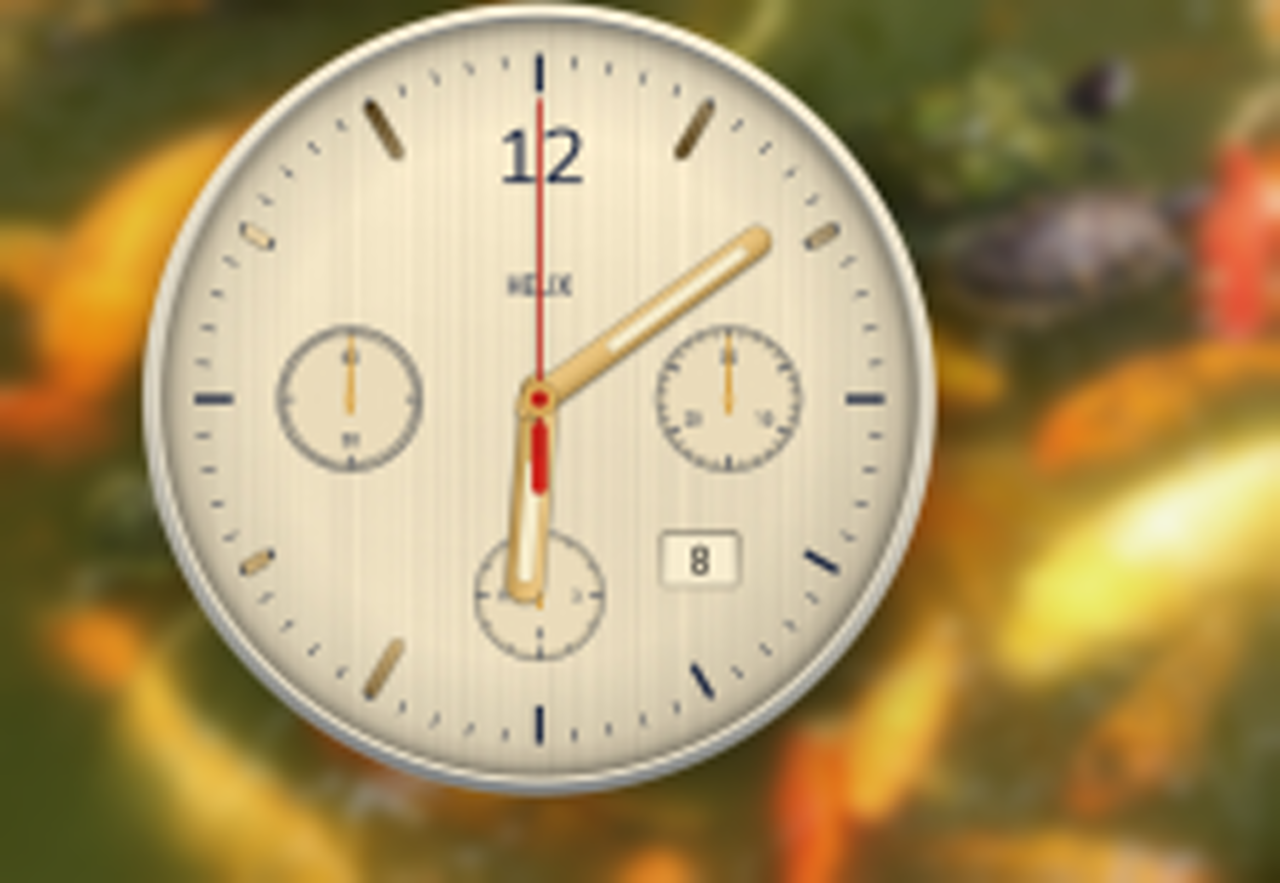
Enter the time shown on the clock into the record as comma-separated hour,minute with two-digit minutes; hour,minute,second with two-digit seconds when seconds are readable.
6,09
